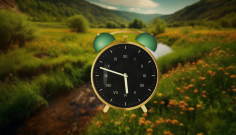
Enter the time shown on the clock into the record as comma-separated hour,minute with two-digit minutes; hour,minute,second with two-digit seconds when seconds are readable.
5,48
